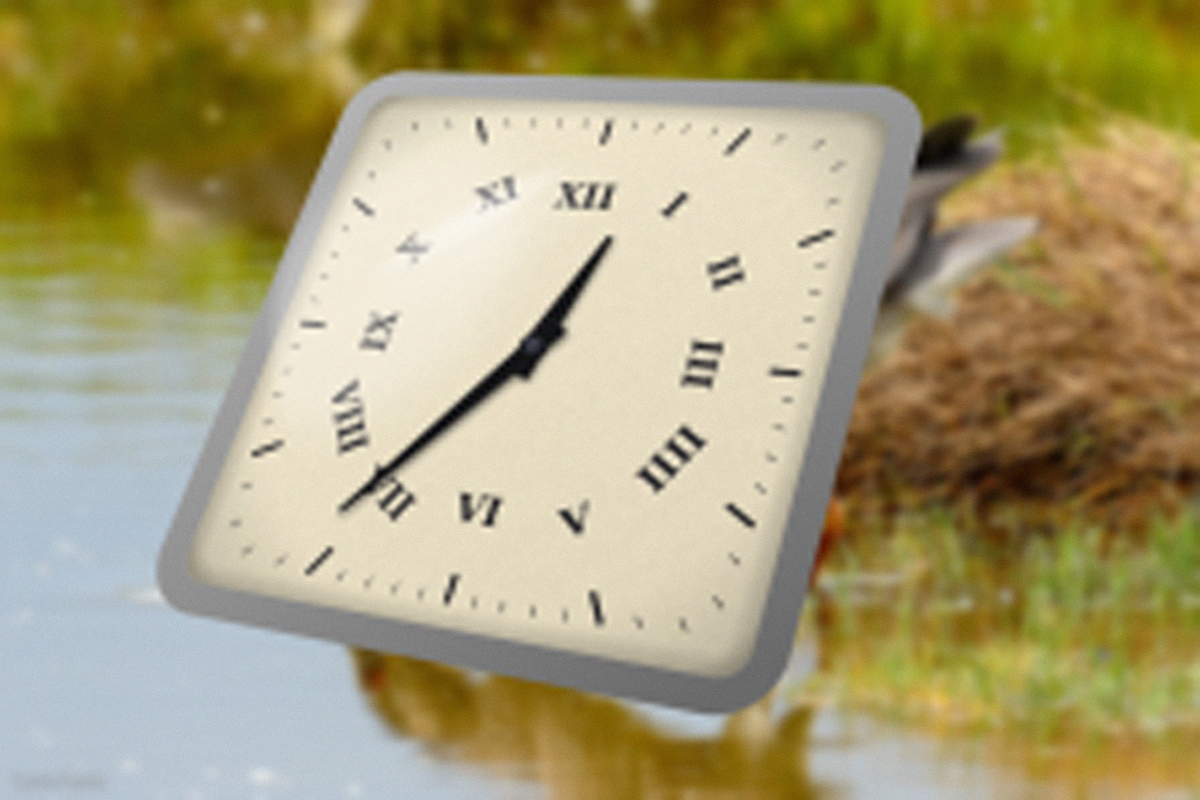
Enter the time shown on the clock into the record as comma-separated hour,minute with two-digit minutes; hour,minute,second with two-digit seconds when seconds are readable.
12,36
